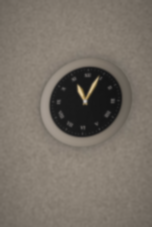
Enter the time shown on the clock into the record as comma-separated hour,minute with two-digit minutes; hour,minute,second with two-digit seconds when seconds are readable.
11,04
